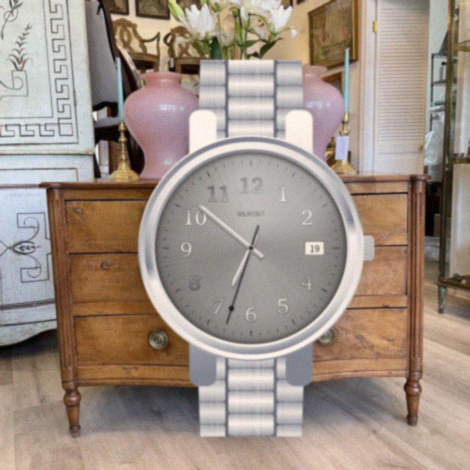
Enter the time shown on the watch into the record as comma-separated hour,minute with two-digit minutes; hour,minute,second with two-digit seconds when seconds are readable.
6,51,33
